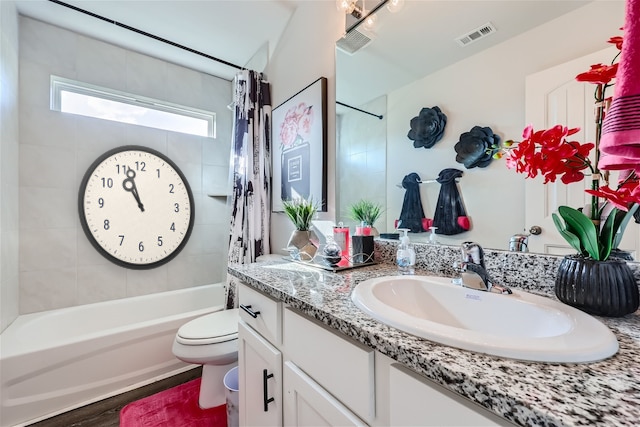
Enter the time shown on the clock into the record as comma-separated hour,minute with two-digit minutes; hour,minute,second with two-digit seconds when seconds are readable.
10,57
